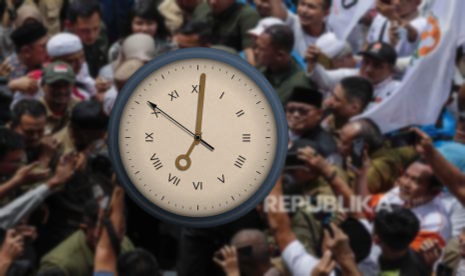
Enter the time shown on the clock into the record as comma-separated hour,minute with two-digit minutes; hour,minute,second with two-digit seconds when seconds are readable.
7,00,51
